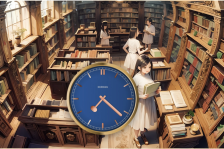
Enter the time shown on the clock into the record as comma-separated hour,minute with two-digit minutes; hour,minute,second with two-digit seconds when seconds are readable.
7,22
